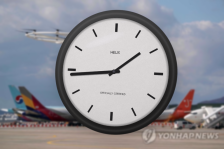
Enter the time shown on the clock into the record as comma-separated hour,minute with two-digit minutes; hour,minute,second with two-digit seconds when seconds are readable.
1,44
